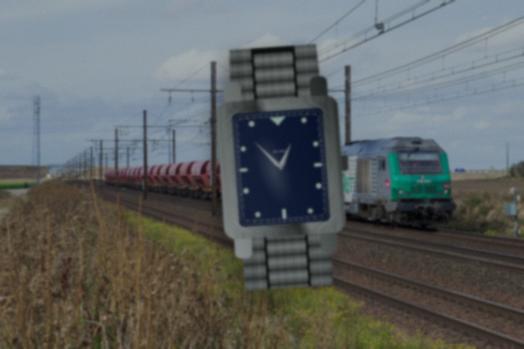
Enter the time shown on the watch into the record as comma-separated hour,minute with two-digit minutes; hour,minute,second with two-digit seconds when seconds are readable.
12,53
